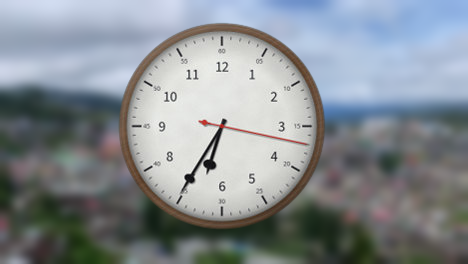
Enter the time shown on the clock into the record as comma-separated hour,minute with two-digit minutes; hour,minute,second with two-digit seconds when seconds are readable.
6,35,17
